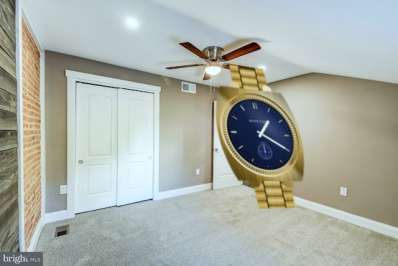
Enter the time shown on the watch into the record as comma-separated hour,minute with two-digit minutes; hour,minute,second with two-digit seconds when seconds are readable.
1,20
